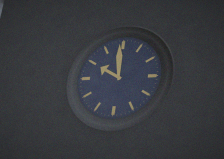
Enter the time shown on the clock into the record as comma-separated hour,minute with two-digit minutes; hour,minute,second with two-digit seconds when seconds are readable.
9,59
